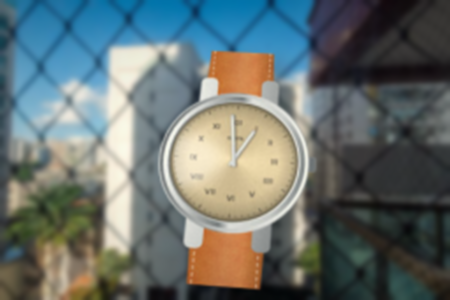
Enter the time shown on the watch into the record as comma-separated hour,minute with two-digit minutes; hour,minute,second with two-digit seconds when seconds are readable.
12,59
